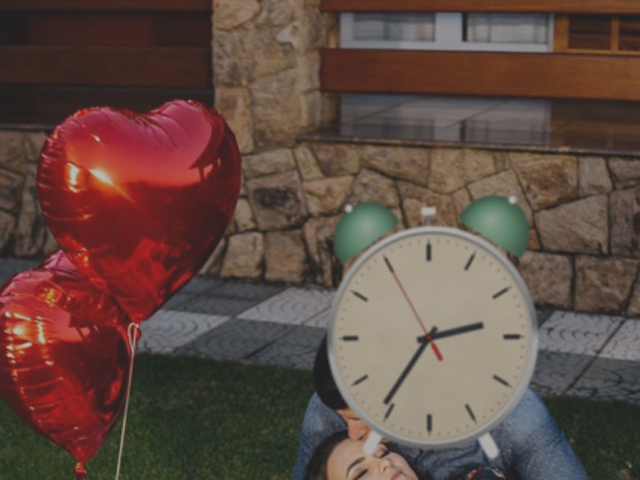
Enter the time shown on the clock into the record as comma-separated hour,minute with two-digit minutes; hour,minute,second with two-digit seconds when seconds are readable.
2,35,55
